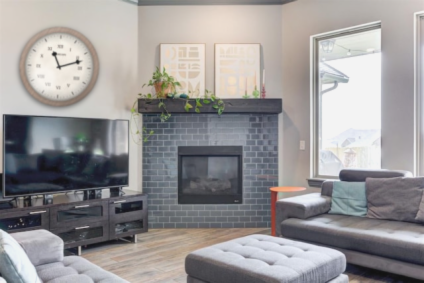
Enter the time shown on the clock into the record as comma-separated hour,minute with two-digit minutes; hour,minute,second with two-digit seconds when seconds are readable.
11,12
